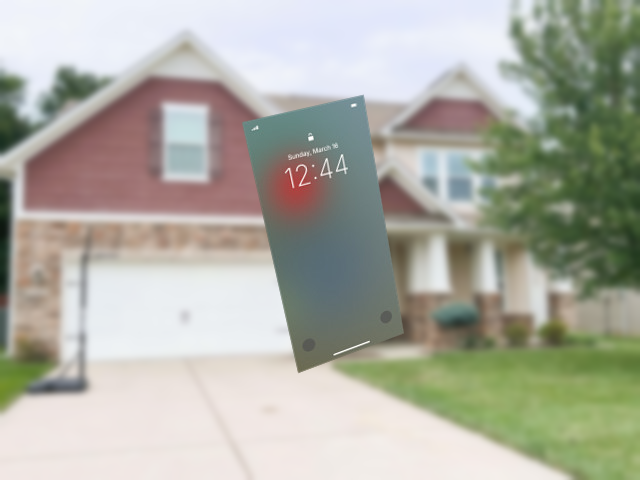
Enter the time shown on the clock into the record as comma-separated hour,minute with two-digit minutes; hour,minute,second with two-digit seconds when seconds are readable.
12,44
